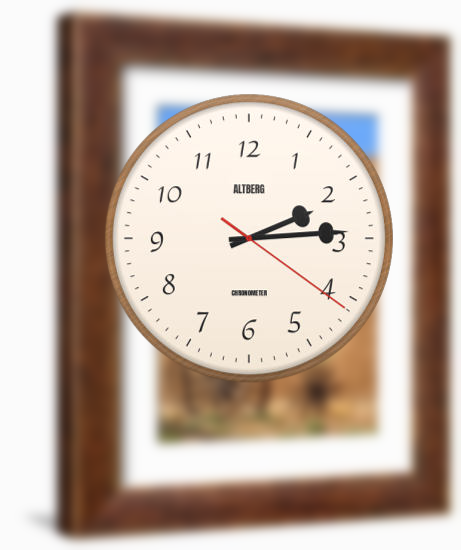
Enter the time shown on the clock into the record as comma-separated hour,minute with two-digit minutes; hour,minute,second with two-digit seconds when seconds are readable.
2,14,21
